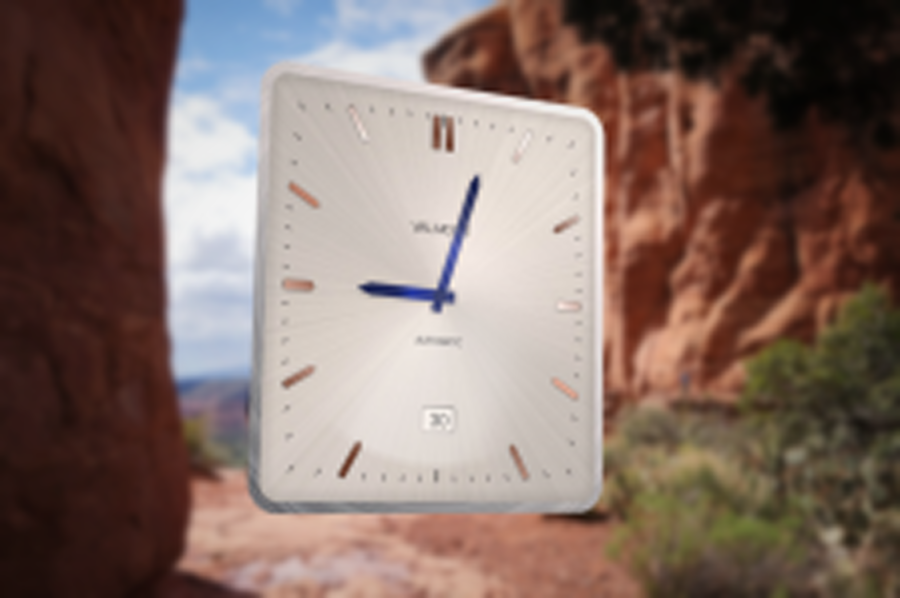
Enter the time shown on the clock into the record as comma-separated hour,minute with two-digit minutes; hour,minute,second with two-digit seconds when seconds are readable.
9,03
